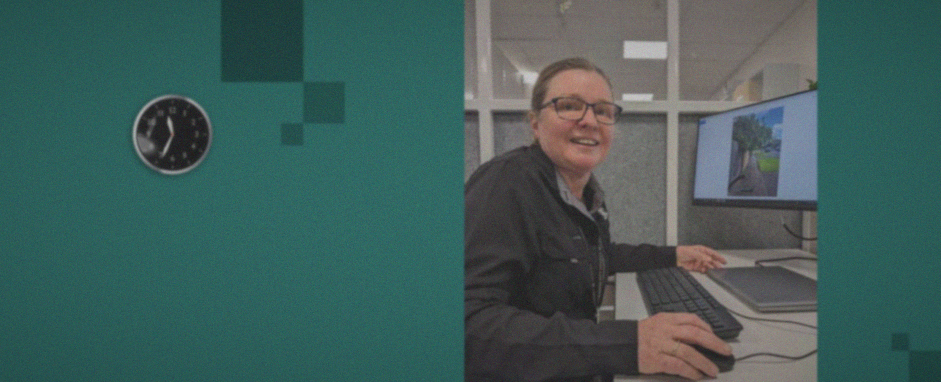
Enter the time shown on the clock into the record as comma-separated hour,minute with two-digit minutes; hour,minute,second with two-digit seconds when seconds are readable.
11,34
